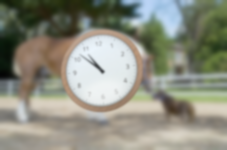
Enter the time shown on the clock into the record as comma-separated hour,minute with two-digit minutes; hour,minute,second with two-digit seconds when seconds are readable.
10,52
